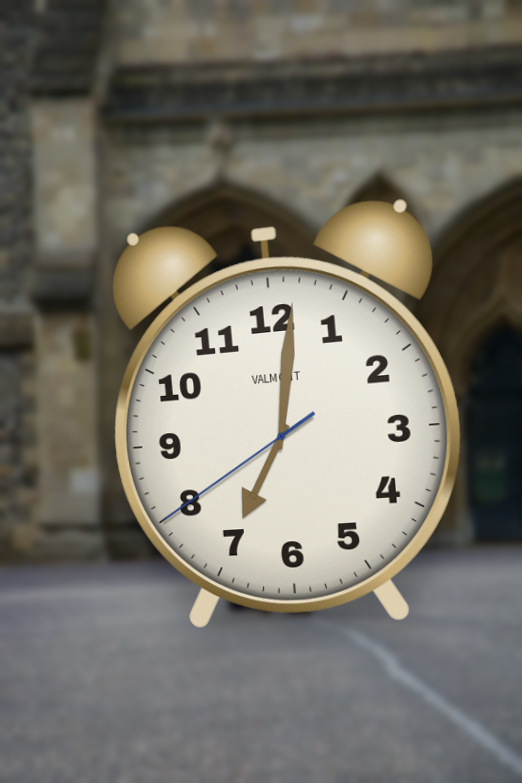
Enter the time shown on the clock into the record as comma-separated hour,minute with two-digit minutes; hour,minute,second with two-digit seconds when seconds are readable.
7,01,40
